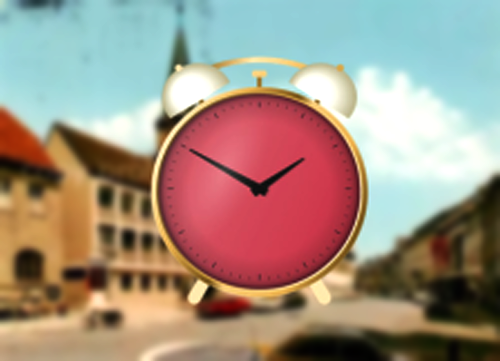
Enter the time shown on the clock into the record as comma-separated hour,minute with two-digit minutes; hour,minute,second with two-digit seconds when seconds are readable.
1,50
